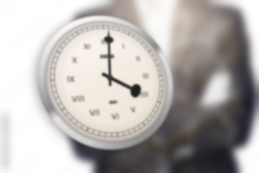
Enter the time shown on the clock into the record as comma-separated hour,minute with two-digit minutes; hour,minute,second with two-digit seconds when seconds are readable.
4,01
